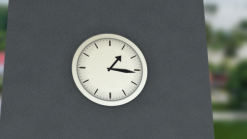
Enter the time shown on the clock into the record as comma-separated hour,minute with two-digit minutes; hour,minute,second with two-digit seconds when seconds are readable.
1,16
